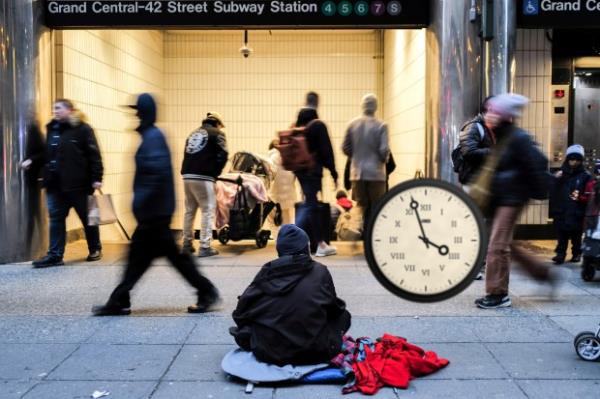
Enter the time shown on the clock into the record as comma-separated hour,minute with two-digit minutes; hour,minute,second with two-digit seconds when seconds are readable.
3,57
